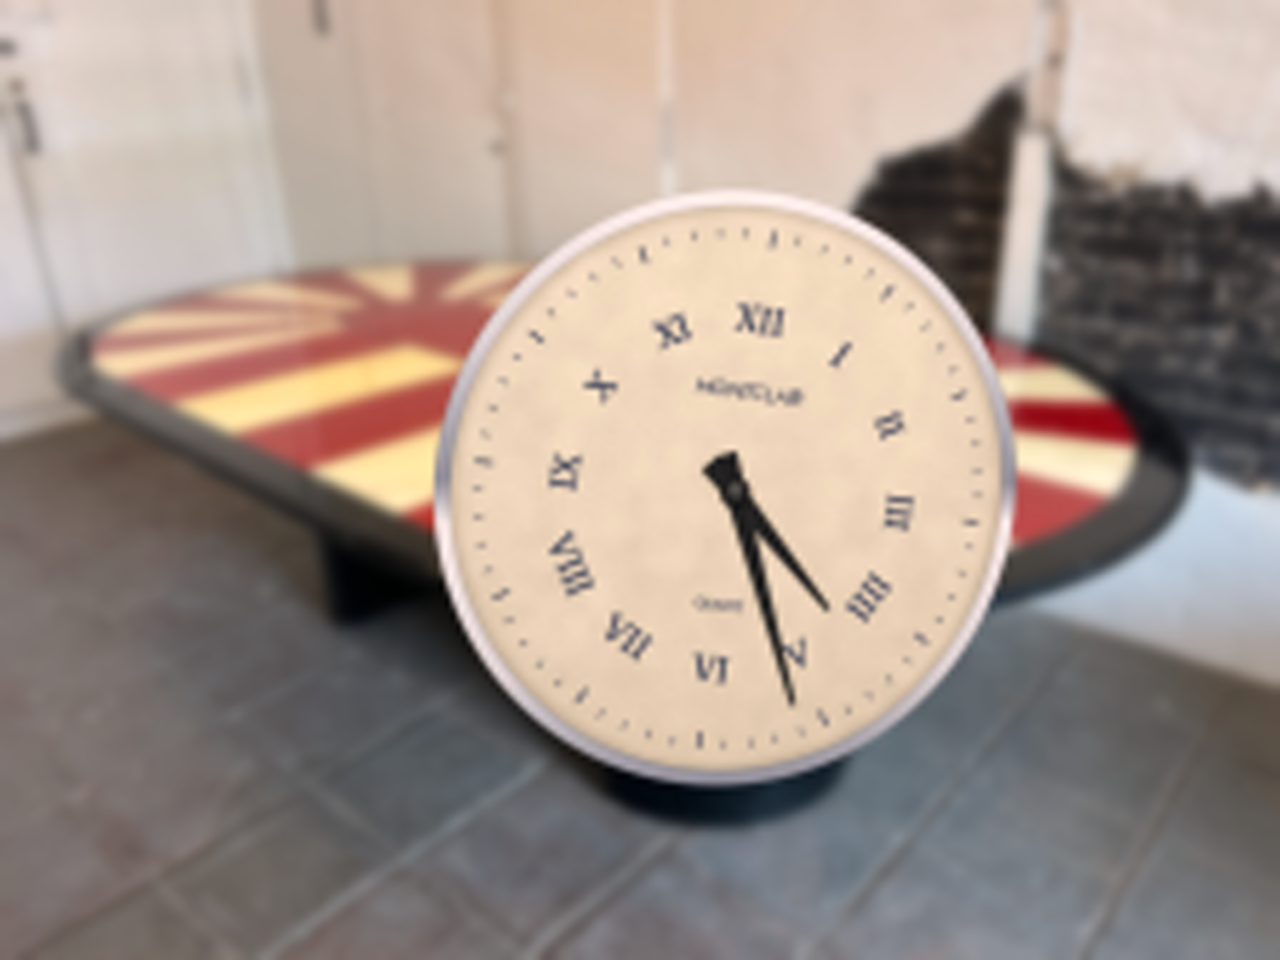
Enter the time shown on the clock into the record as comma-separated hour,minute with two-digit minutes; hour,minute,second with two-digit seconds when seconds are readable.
4,26
